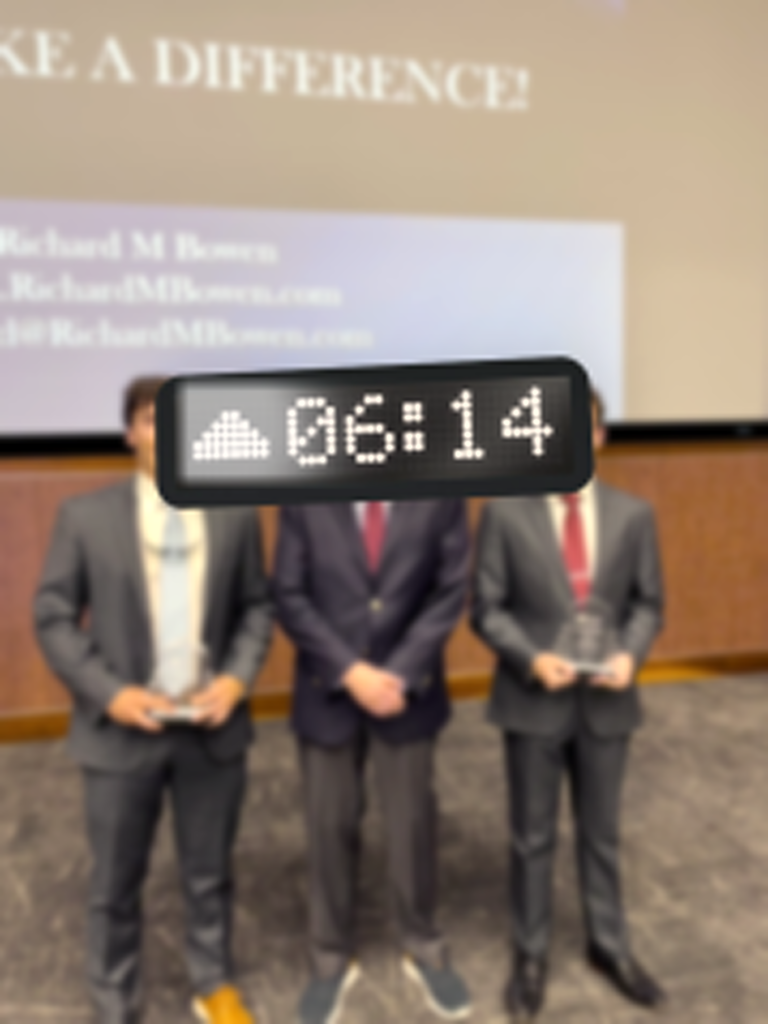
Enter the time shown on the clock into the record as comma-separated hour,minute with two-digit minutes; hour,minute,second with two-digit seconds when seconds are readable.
6,14
